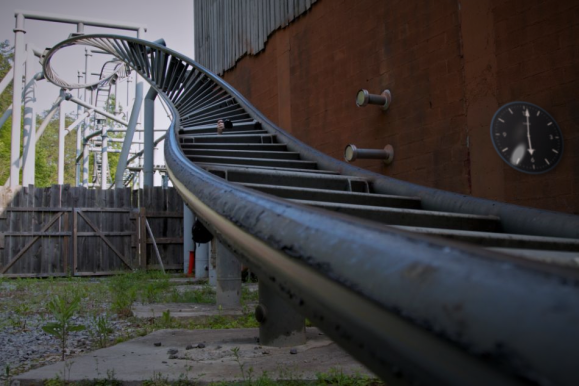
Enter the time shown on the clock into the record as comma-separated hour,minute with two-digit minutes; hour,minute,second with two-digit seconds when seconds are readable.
6,01
